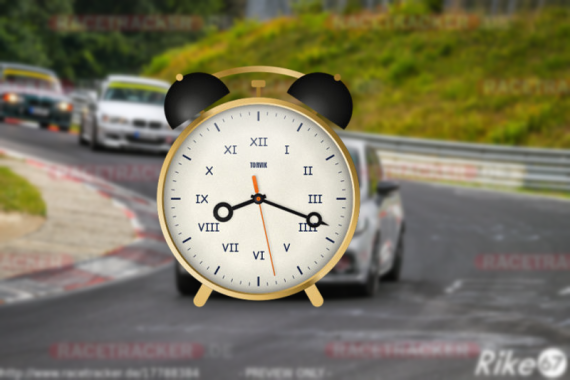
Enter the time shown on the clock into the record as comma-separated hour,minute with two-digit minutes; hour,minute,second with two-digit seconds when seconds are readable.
8,18,28
